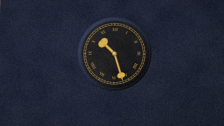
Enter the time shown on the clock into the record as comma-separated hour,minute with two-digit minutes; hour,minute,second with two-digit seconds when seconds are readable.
10,27
